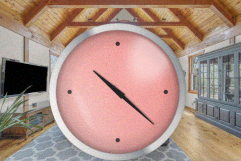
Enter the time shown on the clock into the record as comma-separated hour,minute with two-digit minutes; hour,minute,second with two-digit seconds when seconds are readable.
10,22
